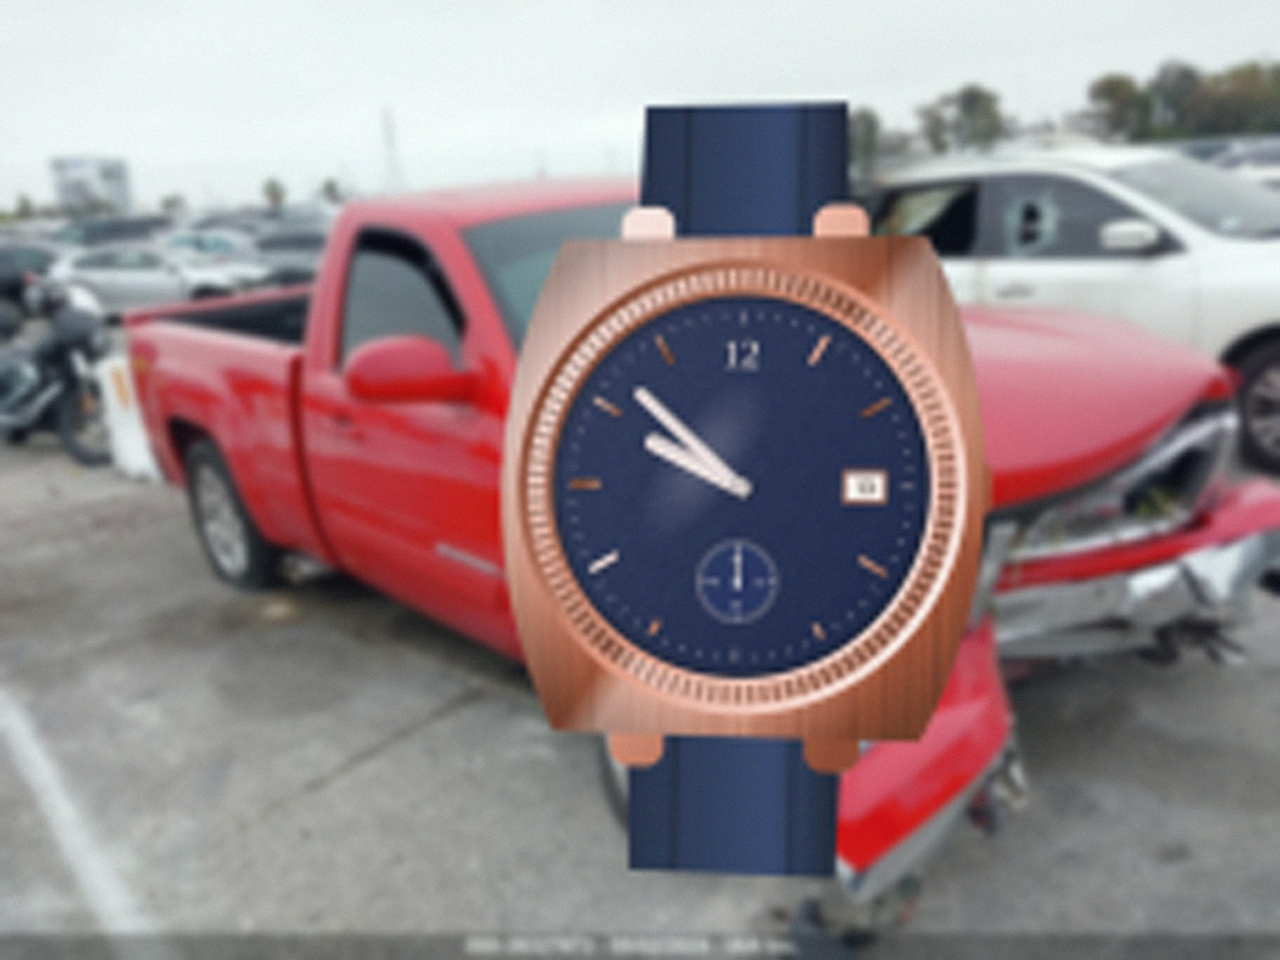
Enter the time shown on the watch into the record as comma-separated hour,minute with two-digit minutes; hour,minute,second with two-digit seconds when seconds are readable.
9,52
